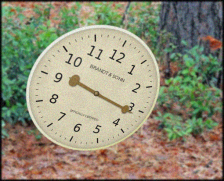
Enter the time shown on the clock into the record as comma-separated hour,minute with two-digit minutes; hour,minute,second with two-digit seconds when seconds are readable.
9,16
